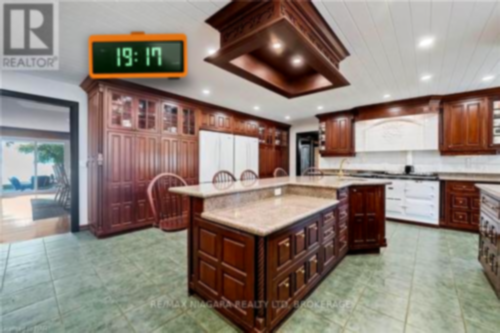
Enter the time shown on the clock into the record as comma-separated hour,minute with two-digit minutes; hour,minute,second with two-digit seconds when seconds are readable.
19,17
